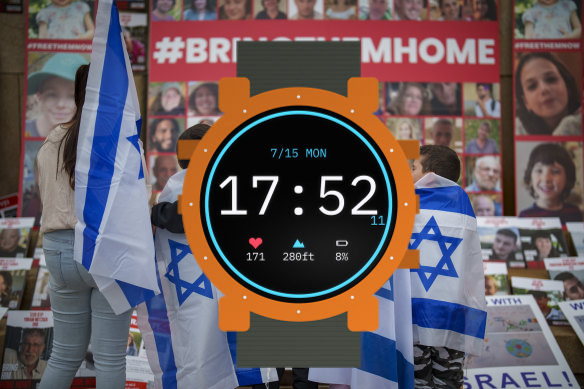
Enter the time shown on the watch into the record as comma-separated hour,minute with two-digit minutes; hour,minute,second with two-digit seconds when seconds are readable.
17,52,11
